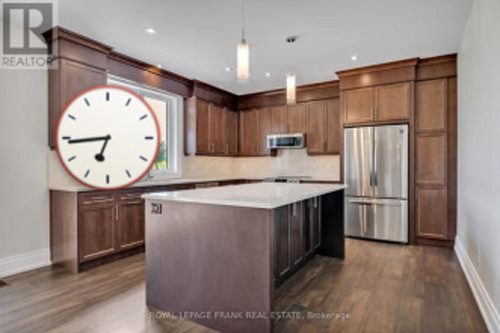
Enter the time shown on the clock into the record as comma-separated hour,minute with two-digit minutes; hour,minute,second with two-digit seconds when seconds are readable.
6,44
